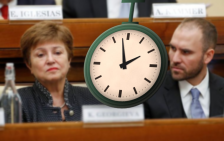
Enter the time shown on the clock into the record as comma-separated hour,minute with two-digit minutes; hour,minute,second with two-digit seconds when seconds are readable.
1,58
